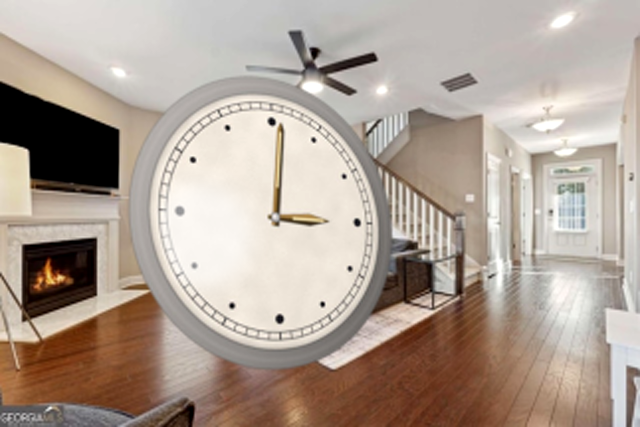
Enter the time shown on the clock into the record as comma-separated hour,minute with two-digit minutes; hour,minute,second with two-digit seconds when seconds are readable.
3,01
